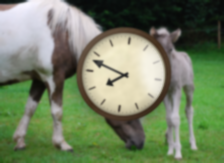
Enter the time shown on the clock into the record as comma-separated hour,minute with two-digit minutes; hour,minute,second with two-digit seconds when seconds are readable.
7,48
